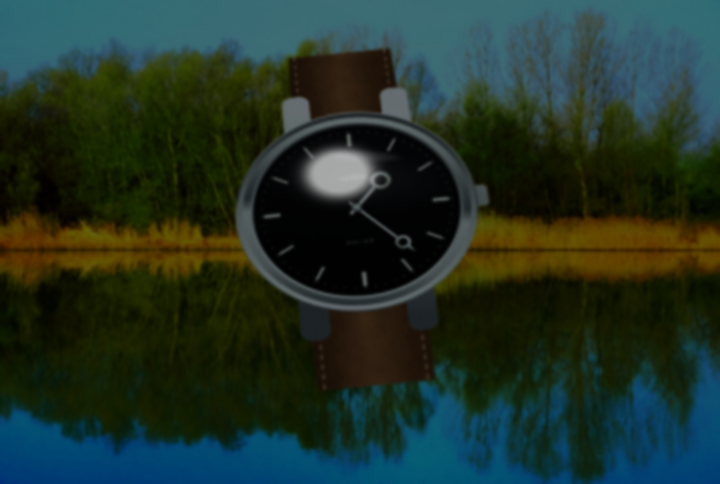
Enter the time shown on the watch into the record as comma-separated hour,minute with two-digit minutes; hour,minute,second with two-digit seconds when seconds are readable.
1,23
